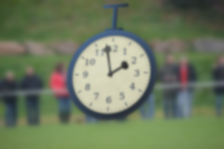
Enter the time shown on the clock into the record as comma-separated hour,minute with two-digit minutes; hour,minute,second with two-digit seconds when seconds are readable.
1,58
